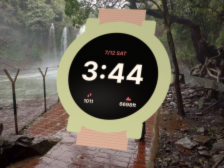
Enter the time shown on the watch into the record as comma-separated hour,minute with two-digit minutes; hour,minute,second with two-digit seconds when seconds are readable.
3,44
